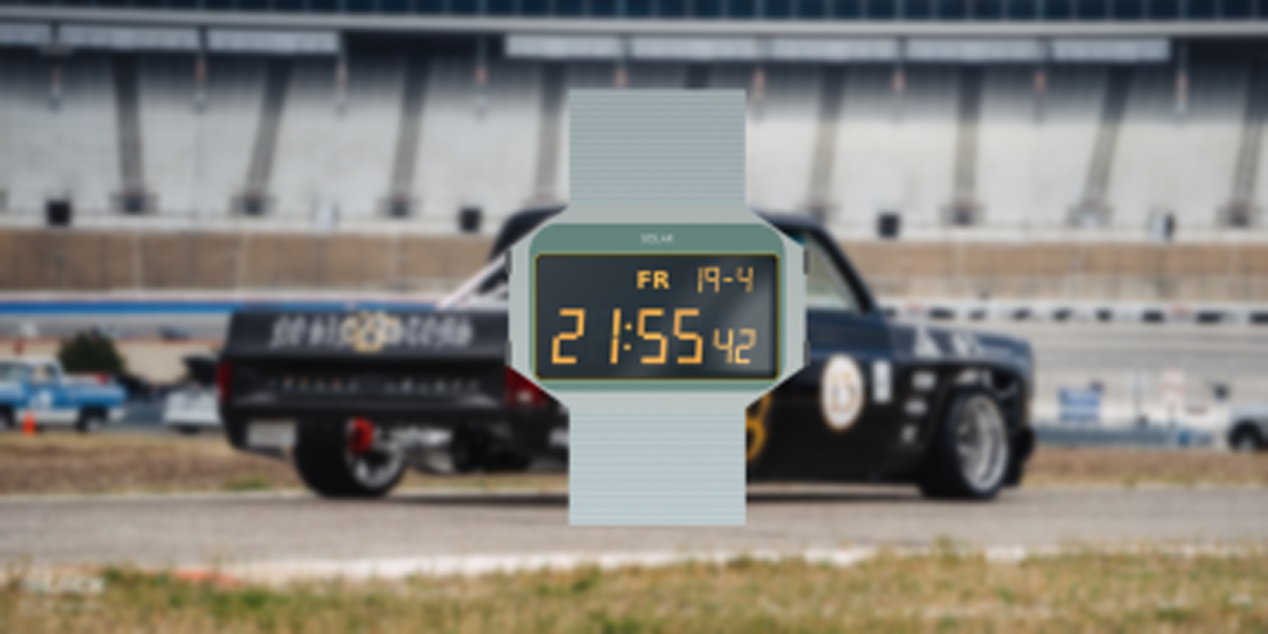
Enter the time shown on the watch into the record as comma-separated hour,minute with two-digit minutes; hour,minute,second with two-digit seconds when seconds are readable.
21,55,42
